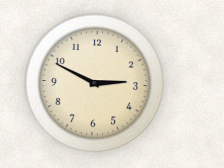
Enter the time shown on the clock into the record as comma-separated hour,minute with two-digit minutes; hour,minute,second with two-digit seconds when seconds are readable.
2,49
